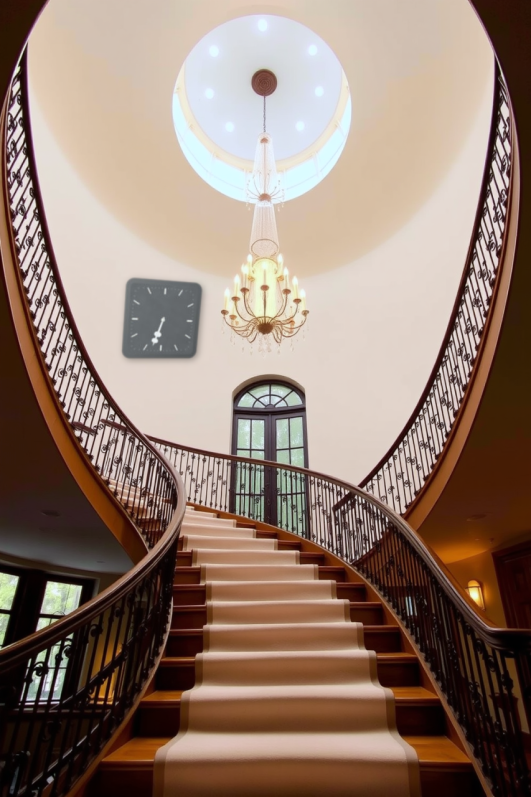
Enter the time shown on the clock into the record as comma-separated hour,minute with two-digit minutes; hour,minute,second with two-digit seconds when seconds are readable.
6,33
